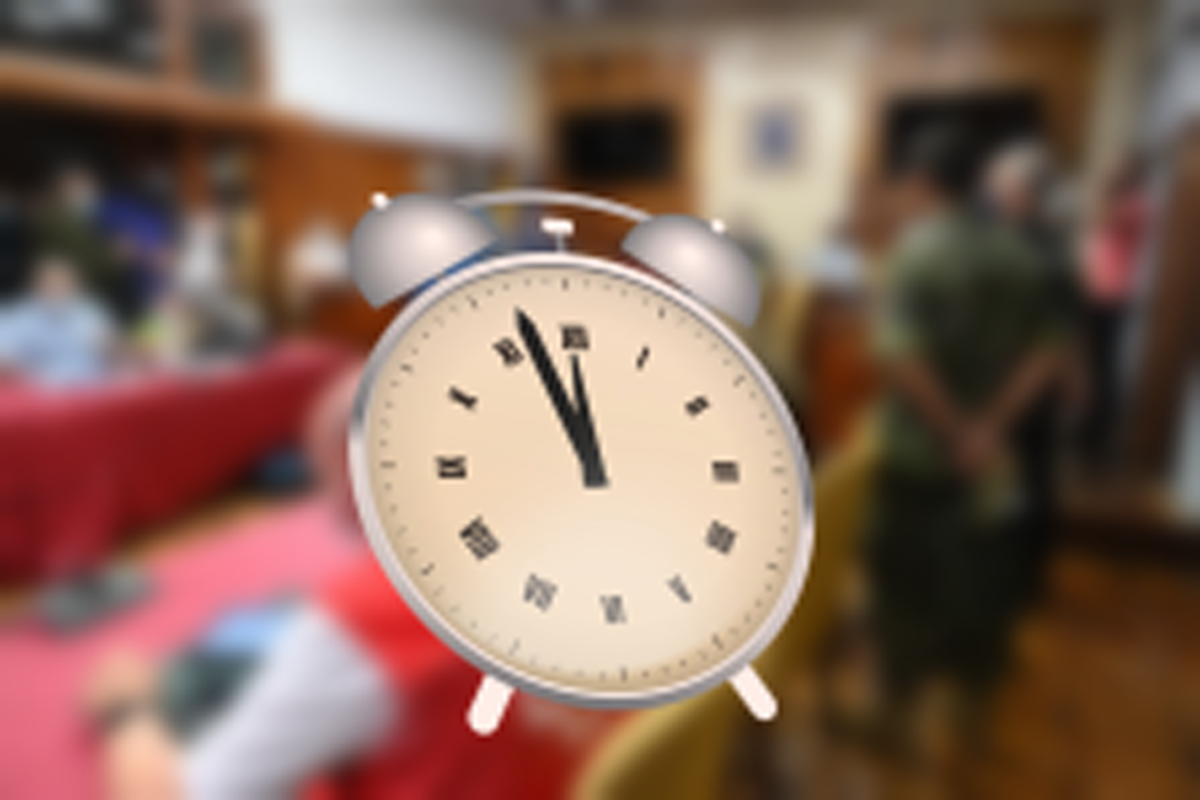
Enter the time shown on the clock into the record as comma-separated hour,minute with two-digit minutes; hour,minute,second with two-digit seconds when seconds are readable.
11,57
